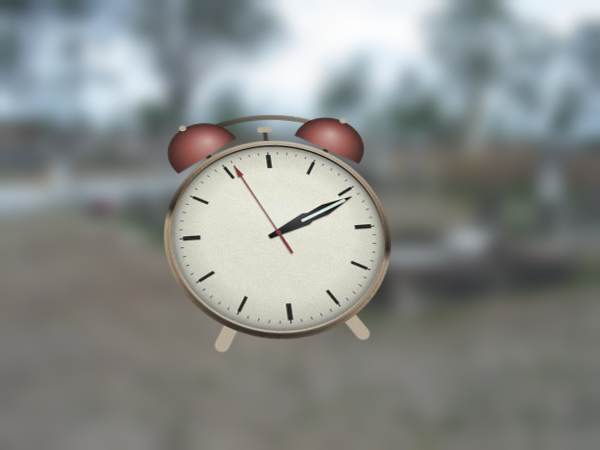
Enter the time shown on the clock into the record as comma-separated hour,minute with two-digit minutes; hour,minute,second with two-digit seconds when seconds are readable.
2,10,56
